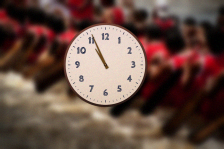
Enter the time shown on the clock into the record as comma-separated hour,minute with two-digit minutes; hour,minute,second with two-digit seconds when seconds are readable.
10,56
